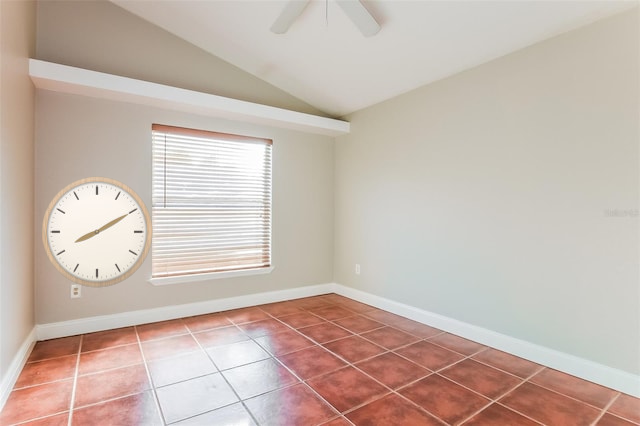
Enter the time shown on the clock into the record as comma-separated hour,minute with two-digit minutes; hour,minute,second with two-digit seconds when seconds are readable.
8,10
